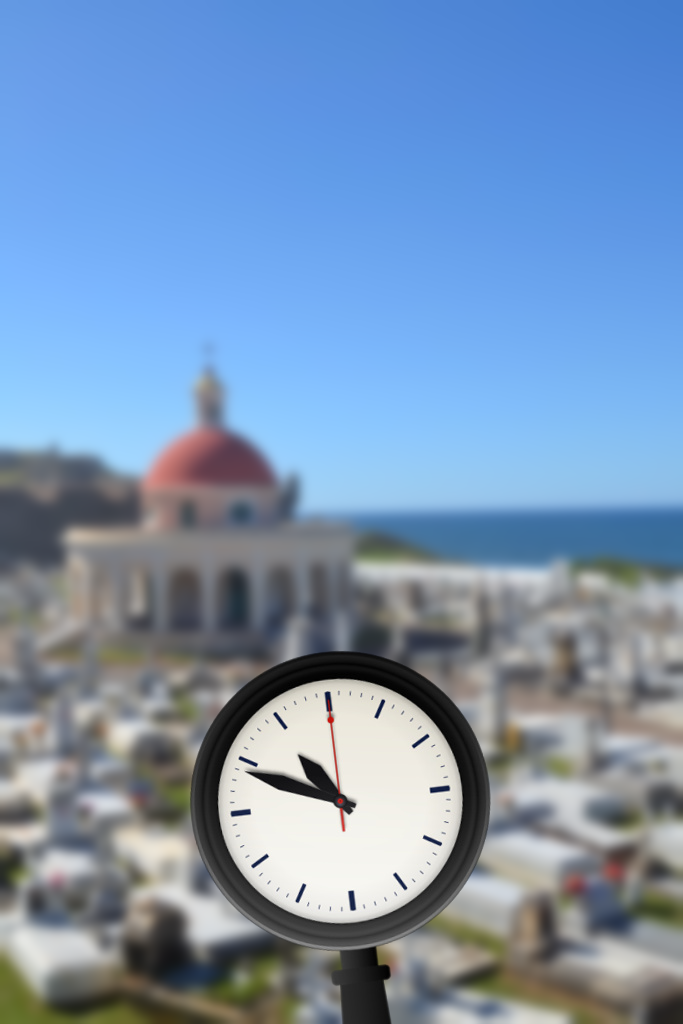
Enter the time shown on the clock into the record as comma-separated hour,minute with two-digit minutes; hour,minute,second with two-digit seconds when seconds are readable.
10,49,00
